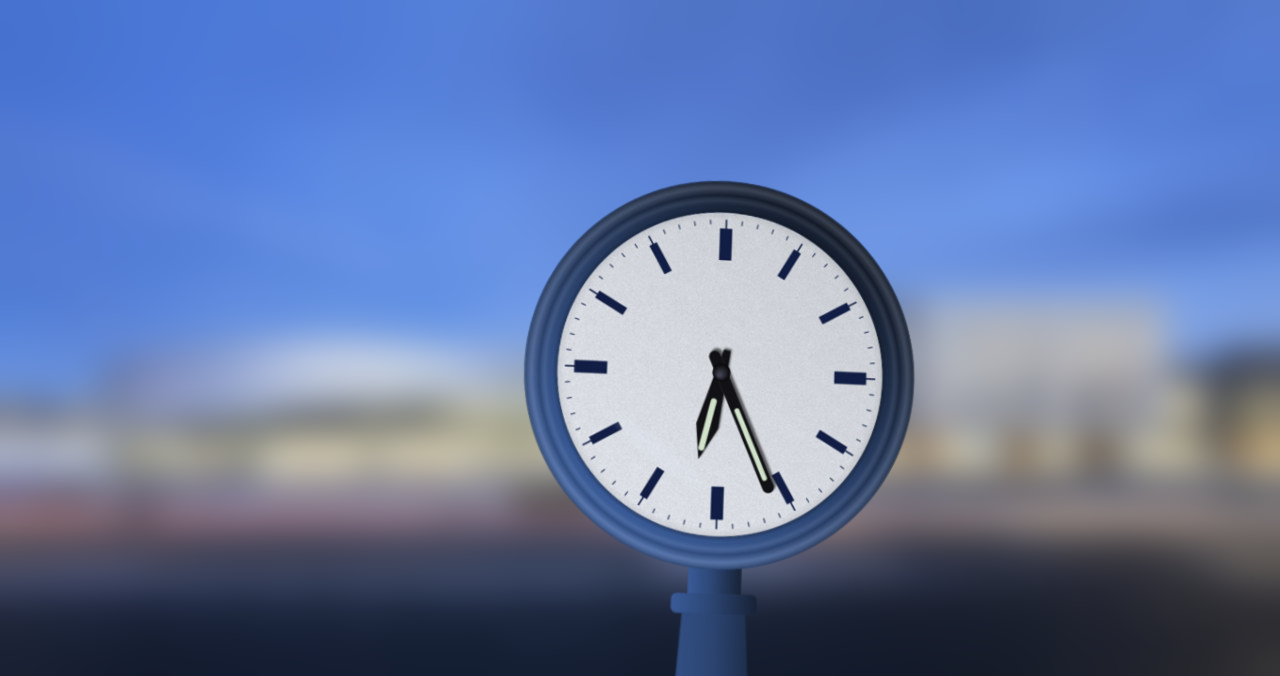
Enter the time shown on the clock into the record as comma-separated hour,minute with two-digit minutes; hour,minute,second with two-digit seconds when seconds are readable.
6,26
